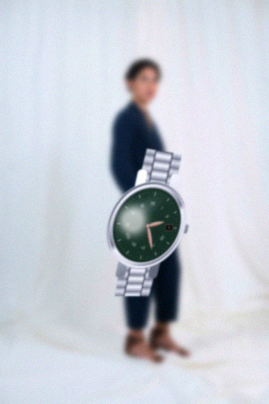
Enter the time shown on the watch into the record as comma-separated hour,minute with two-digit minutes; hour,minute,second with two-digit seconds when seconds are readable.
2,26
